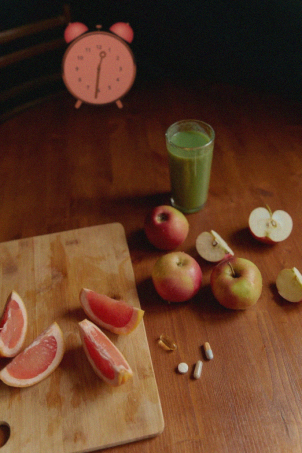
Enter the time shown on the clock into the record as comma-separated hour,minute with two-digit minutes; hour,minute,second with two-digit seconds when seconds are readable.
12,31
